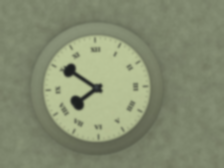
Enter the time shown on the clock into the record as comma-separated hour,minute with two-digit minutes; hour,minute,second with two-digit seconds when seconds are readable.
7,51
